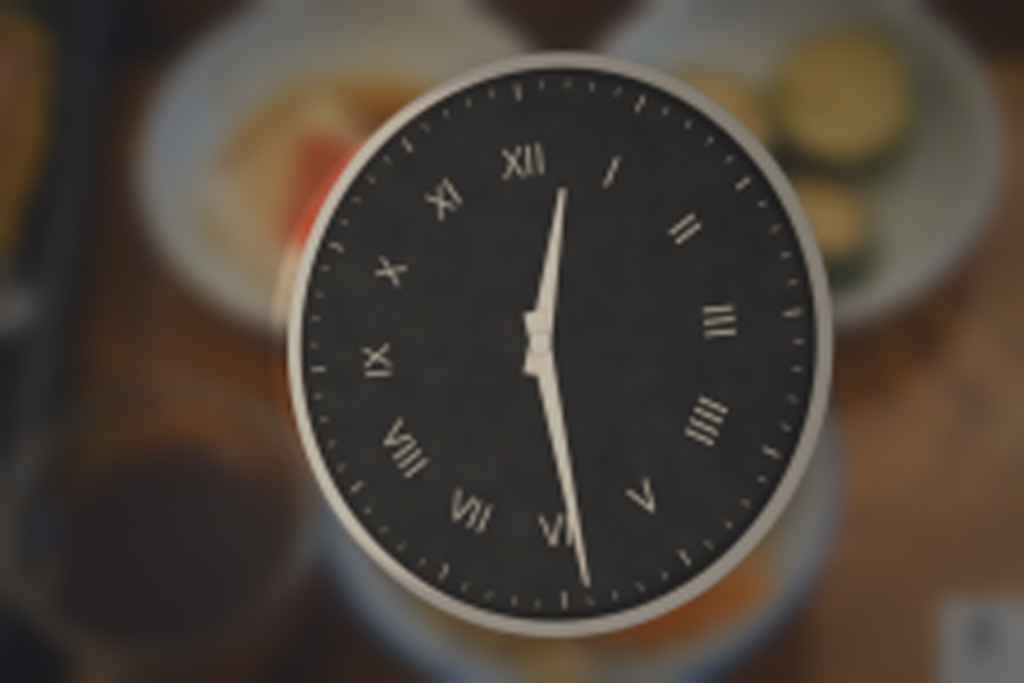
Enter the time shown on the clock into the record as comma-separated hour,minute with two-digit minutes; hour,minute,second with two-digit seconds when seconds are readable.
12,29
